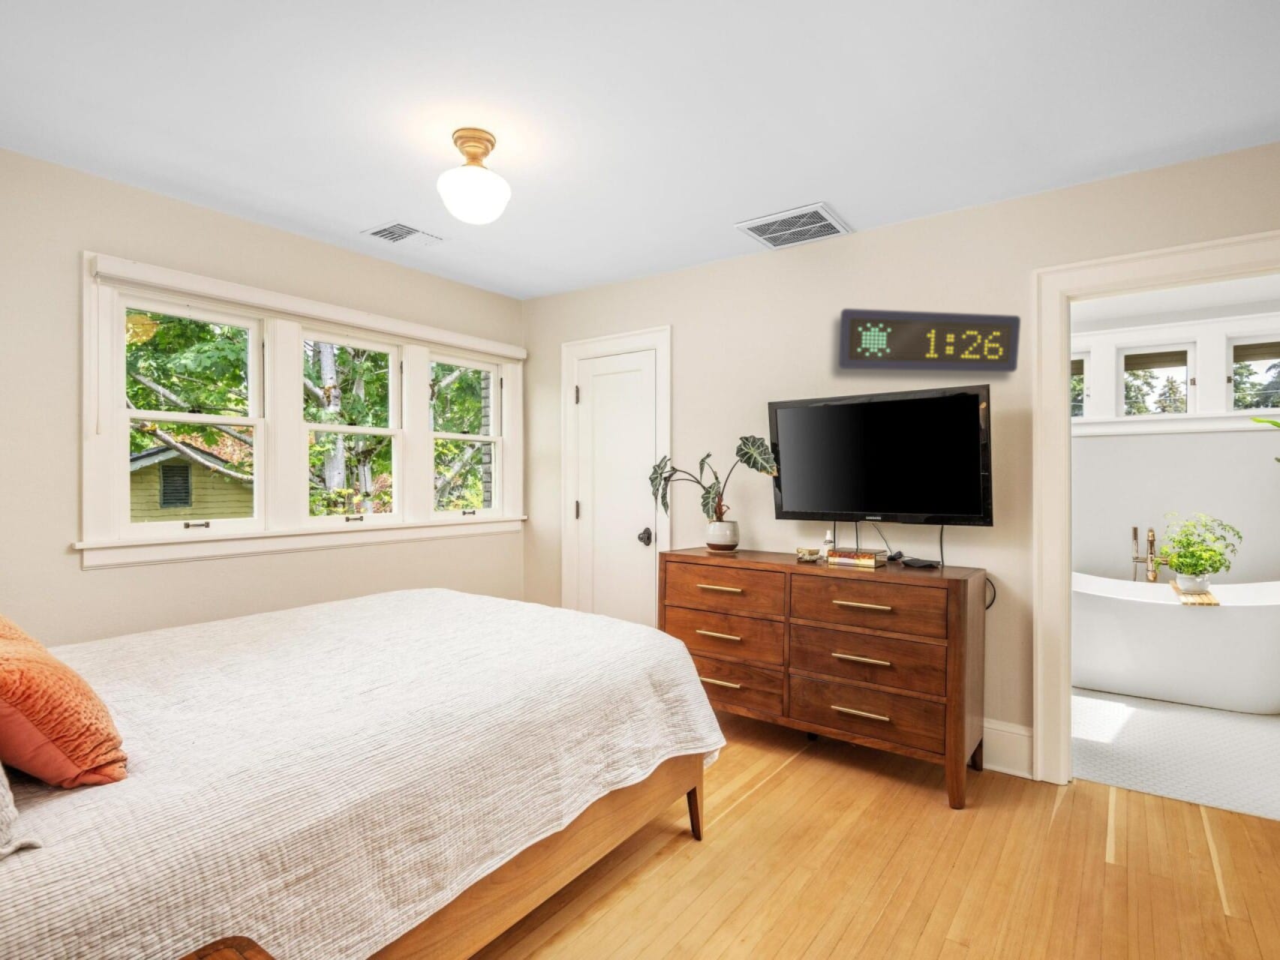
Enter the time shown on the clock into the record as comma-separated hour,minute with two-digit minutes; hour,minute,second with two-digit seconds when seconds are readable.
1,26
